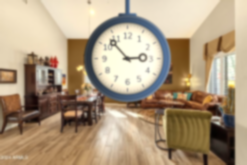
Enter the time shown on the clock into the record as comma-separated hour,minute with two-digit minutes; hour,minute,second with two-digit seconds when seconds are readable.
2,53
